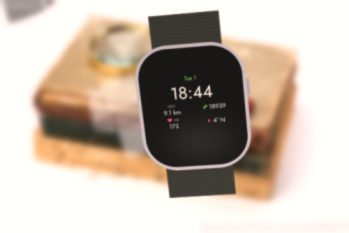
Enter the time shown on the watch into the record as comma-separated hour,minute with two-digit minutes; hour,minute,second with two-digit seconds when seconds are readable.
18,44
